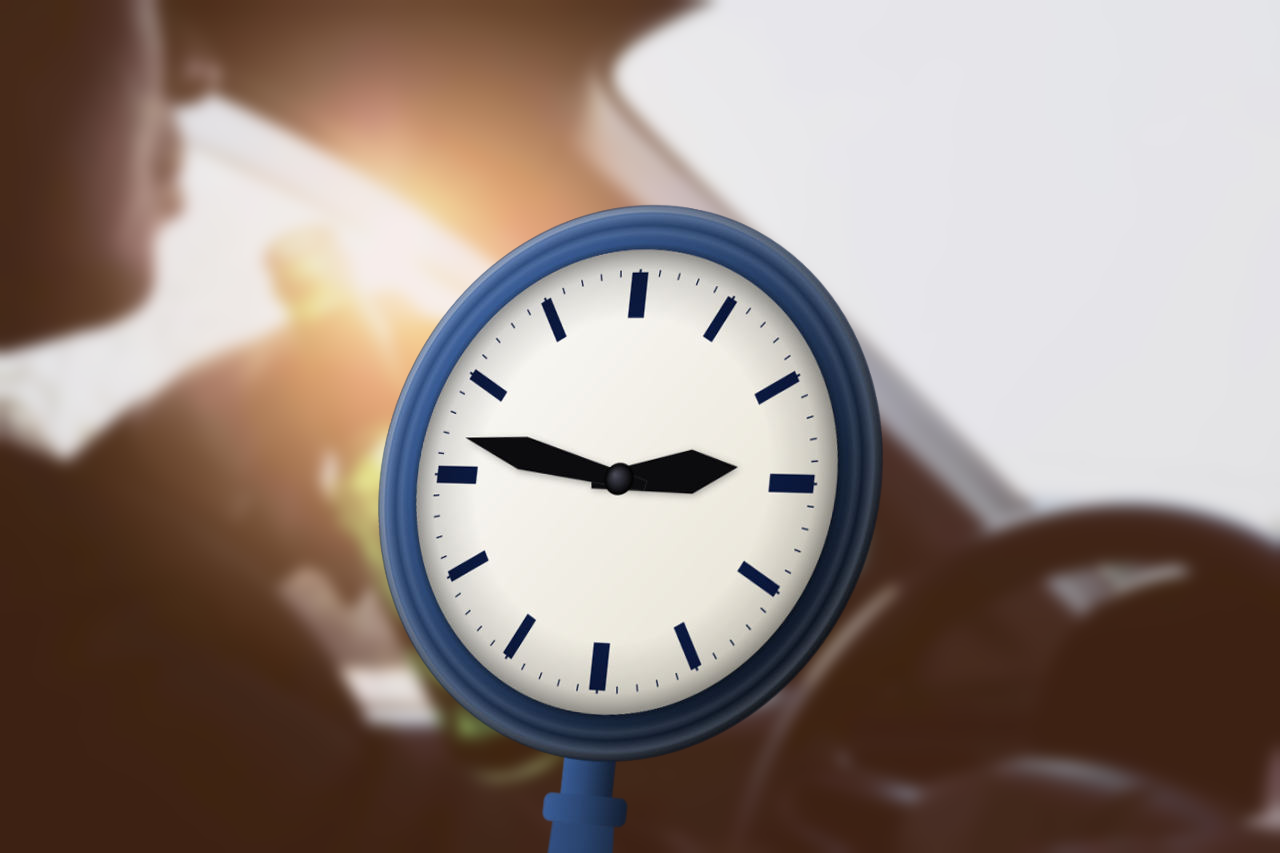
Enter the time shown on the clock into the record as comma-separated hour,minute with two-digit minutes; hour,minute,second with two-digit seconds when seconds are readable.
2,47
